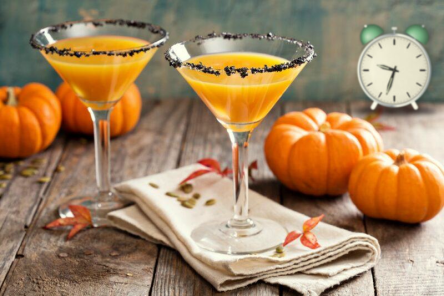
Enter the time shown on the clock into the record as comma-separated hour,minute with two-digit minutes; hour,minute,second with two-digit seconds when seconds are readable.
9,33
